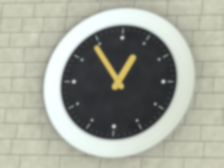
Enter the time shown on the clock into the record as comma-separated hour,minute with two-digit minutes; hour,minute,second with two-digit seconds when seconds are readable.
12,54
